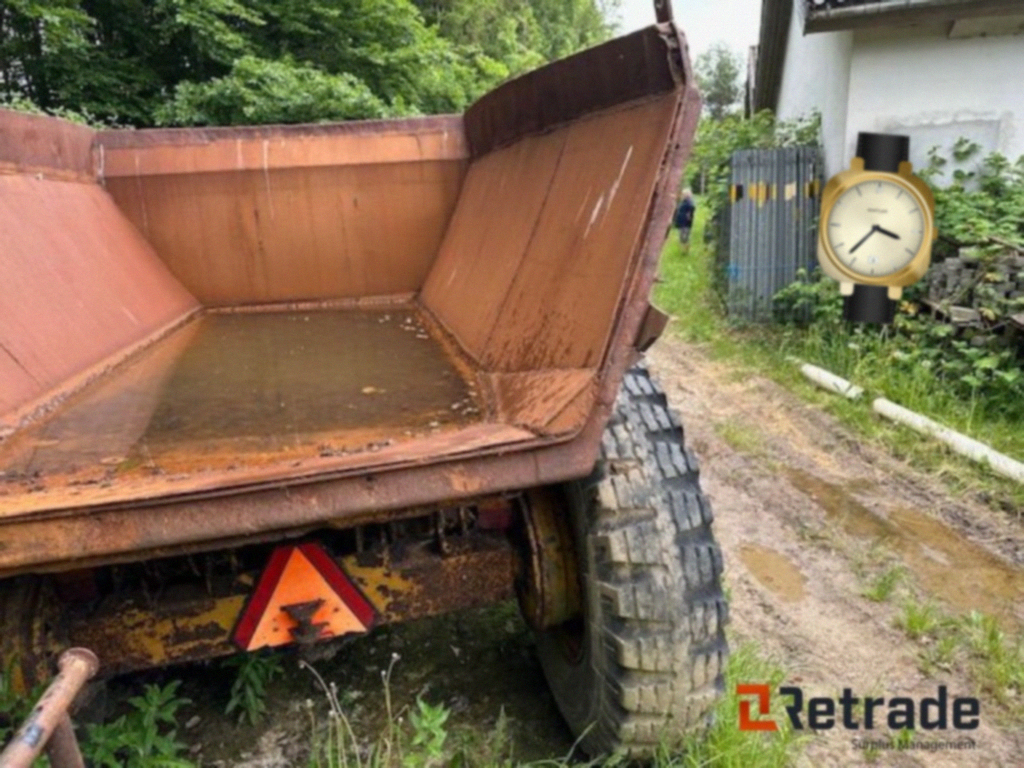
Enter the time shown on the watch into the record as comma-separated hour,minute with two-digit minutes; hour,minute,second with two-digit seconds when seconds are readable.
3,37
